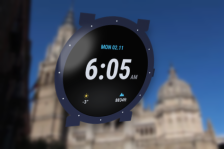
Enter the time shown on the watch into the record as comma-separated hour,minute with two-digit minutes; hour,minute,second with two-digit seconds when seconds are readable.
6,05
